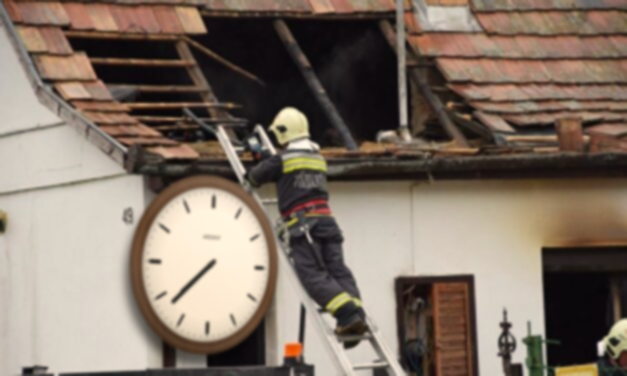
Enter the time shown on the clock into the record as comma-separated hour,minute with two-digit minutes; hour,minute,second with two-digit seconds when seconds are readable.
7,38
